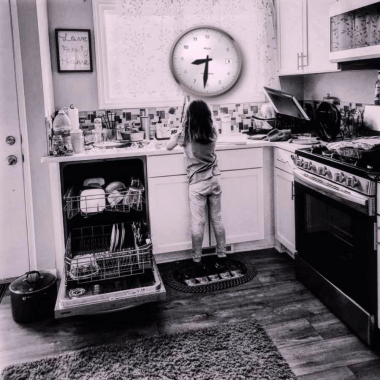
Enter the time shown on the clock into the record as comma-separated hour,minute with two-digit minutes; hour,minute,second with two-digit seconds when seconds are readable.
8,31
